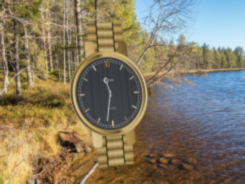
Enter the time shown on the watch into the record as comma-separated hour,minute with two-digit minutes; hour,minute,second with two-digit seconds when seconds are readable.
11,32
